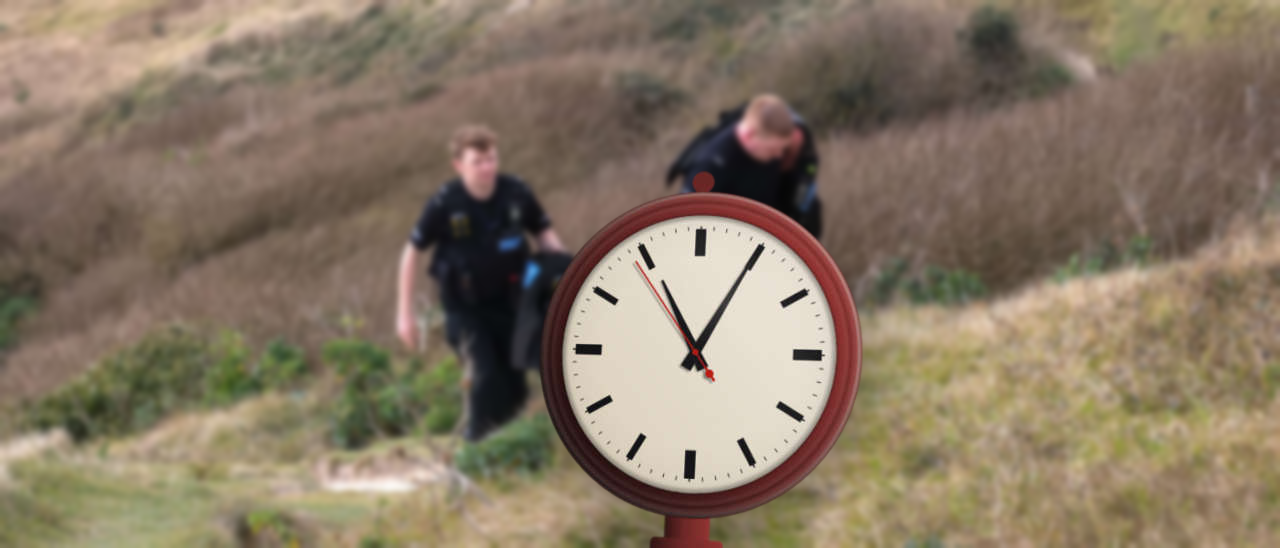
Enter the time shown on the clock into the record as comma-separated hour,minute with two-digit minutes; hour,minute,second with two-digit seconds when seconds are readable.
11,04,54
